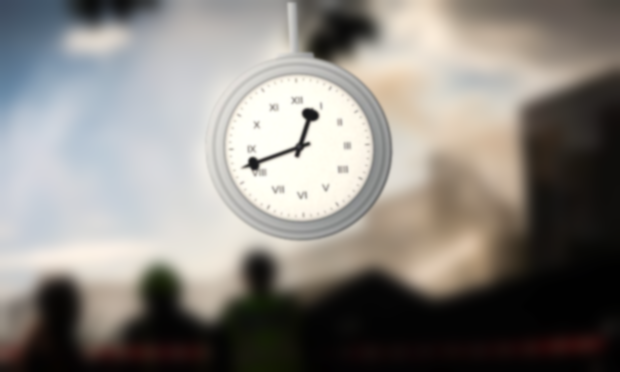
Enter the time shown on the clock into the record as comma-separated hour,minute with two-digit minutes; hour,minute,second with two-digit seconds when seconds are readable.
12,42
